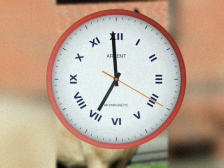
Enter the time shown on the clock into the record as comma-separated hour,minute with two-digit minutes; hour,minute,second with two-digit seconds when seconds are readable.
6,59,20
